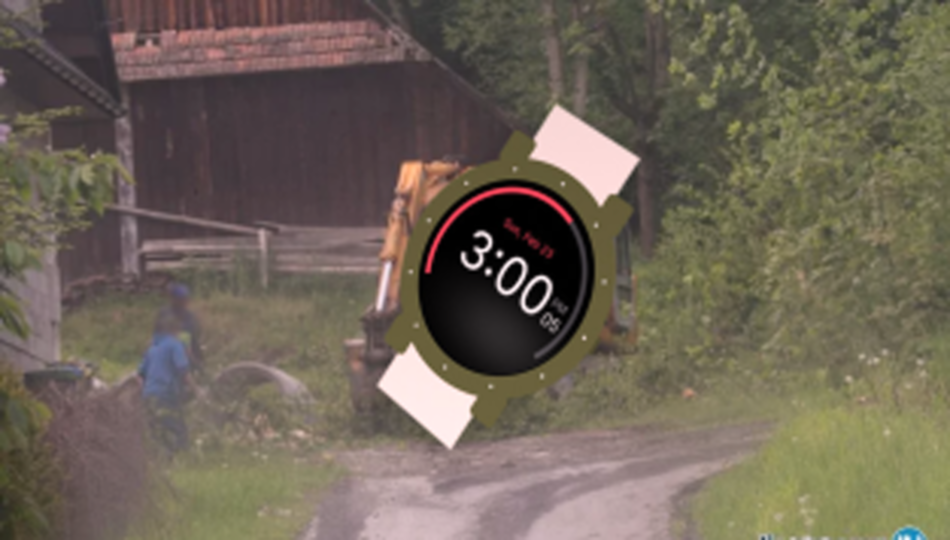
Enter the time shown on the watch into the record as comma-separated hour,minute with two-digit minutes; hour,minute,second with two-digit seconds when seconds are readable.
3,00
